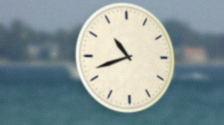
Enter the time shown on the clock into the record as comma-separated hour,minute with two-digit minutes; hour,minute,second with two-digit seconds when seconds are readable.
10,42
